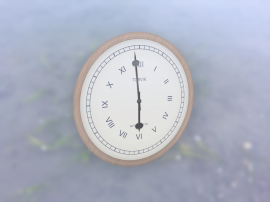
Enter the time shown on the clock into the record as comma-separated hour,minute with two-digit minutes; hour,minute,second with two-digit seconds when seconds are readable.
5,59
